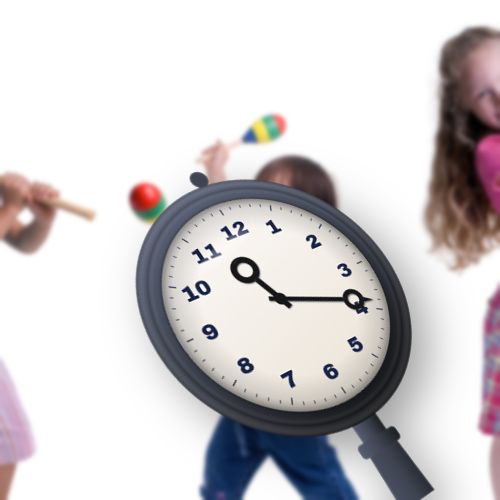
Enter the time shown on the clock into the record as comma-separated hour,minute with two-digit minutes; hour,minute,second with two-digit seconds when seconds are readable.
11,19
